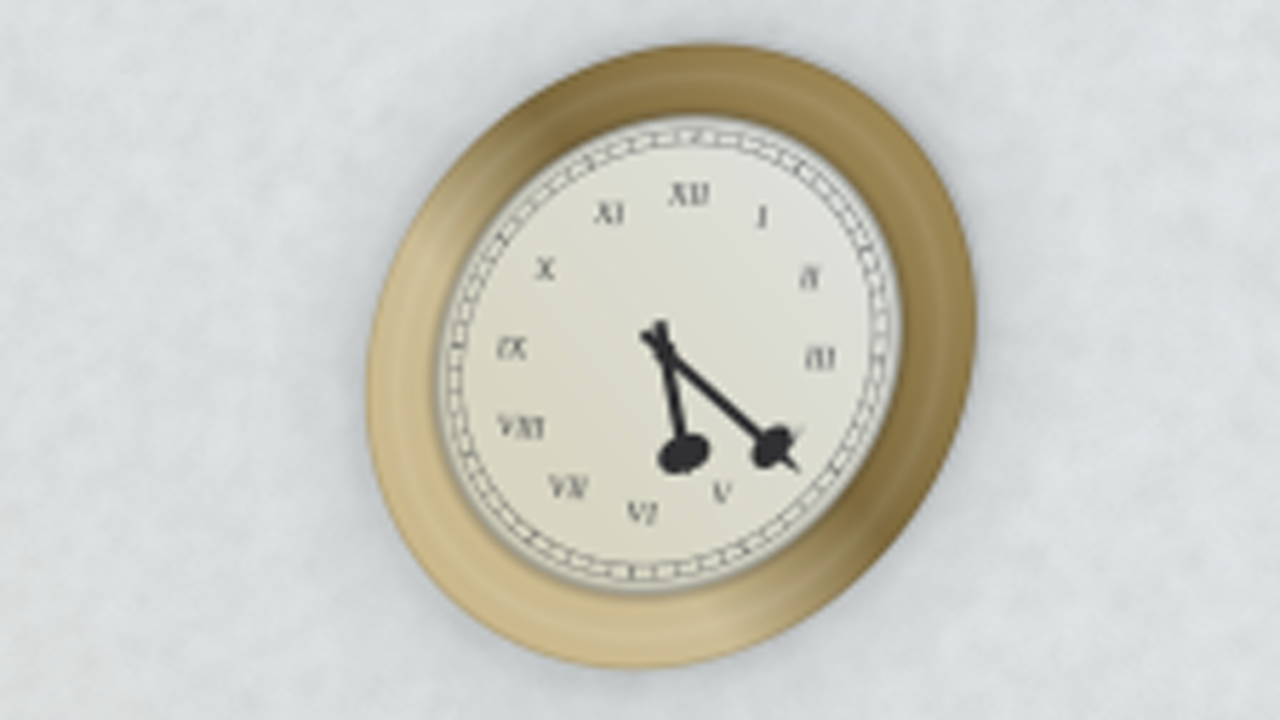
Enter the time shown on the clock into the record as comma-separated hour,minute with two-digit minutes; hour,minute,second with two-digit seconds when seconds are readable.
5,21
